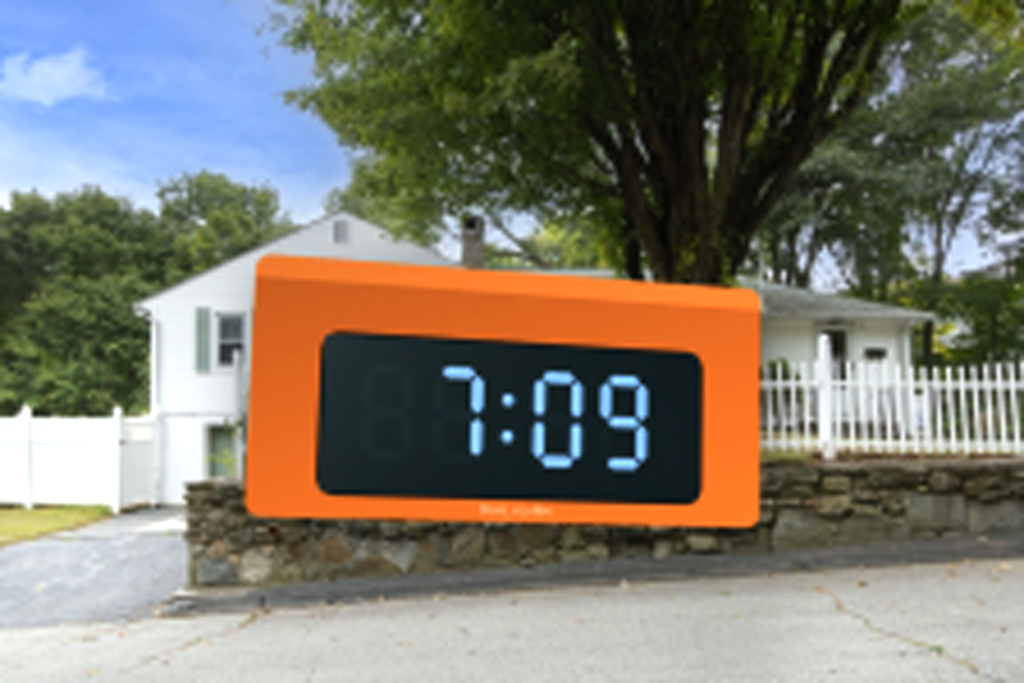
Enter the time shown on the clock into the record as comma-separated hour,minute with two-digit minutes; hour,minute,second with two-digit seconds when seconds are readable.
7,09
